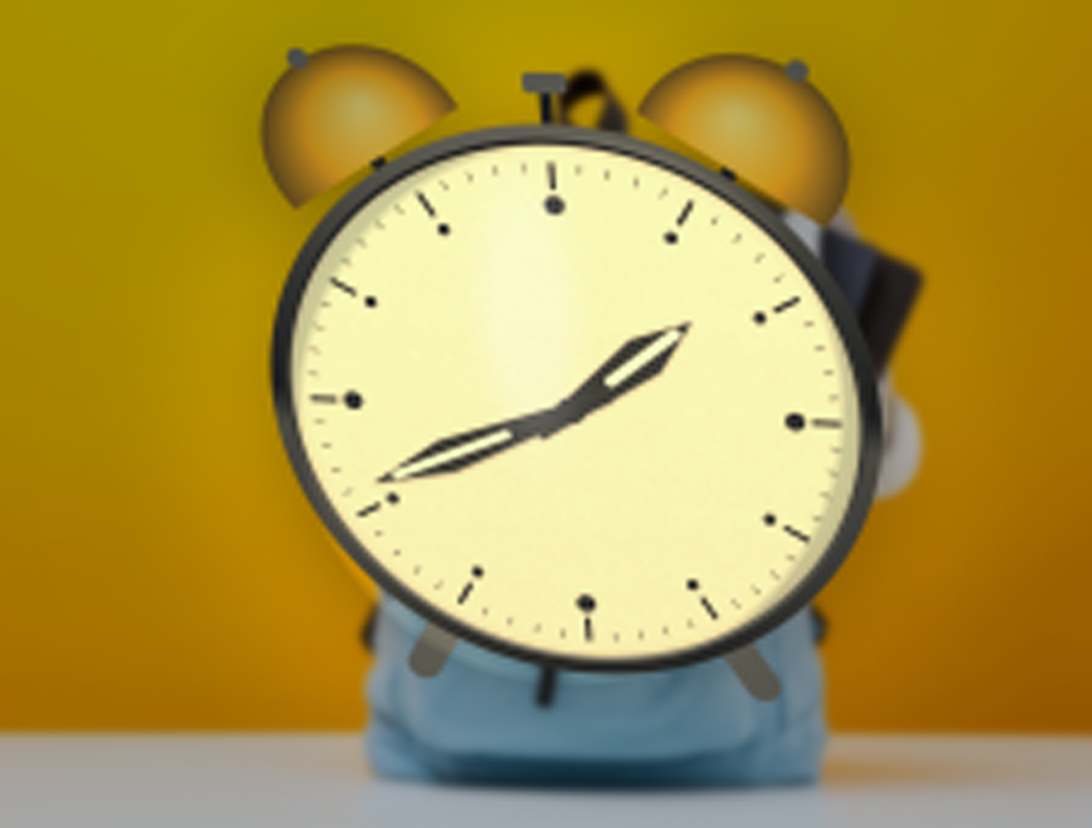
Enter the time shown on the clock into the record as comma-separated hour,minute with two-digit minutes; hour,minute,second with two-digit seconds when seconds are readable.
1,41
